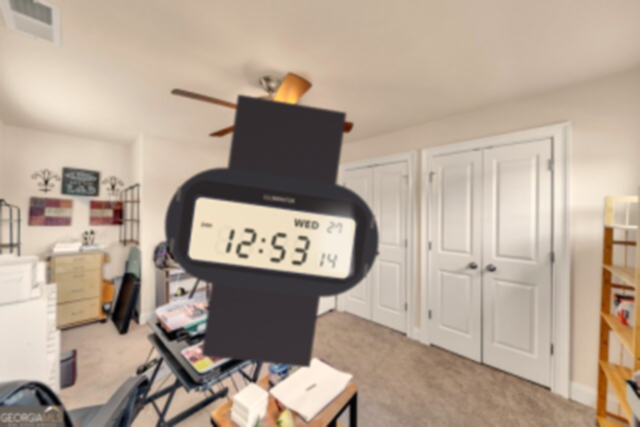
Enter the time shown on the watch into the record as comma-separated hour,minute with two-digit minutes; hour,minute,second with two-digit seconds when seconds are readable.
12,53,14
